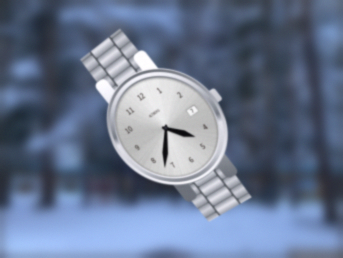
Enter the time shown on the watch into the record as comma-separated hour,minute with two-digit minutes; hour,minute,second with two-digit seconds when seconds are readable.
4,37
